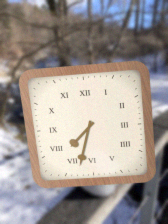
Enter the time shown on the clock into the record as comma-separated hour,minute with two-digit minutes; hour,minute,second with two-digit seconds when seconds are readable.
7,33
